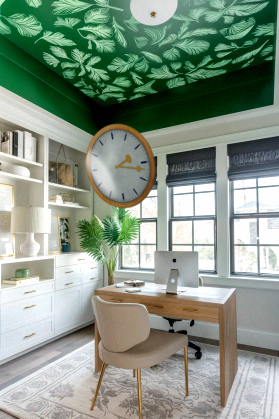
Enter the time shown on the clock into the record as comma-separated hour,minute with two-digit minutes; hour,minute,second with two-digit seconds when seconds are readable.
2,17
